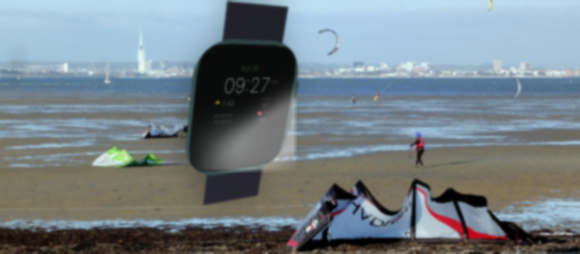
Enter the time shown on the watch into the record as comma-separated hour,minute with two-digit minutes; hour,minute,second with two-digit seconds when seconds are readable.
9,27
